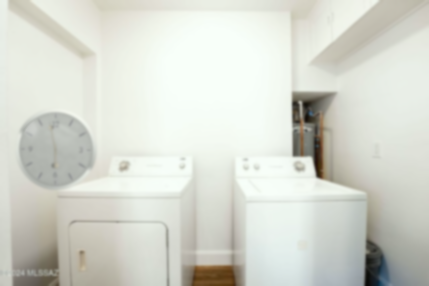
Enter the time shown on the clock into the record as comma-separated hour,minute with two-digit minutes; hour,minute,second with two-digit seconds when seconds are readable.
5,58
